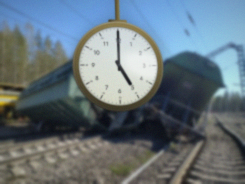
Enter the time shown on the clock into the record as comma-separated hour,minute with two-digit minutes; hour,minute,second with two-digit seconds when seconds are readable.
5,00
